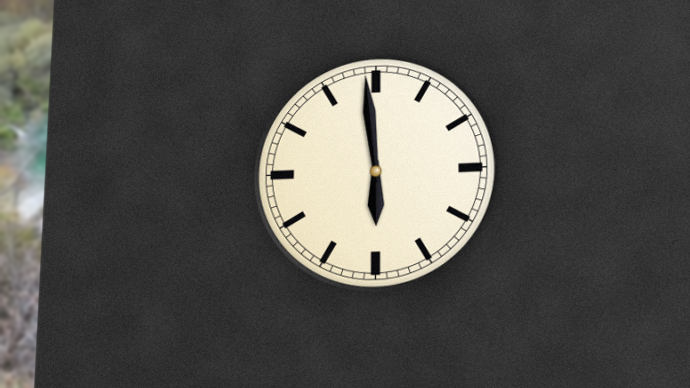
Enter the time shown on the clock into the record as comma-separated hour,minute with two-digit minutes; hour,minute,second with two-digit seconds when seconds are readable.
5,59
